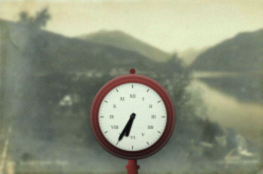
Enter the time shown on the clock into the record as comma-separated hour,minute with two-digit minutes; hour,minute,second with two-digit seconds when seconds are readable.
6,35
